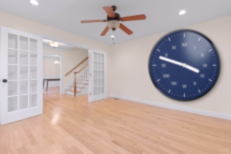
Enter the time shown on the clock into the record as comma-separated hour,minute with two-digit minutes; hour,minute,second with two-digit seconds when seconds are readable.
3,48
